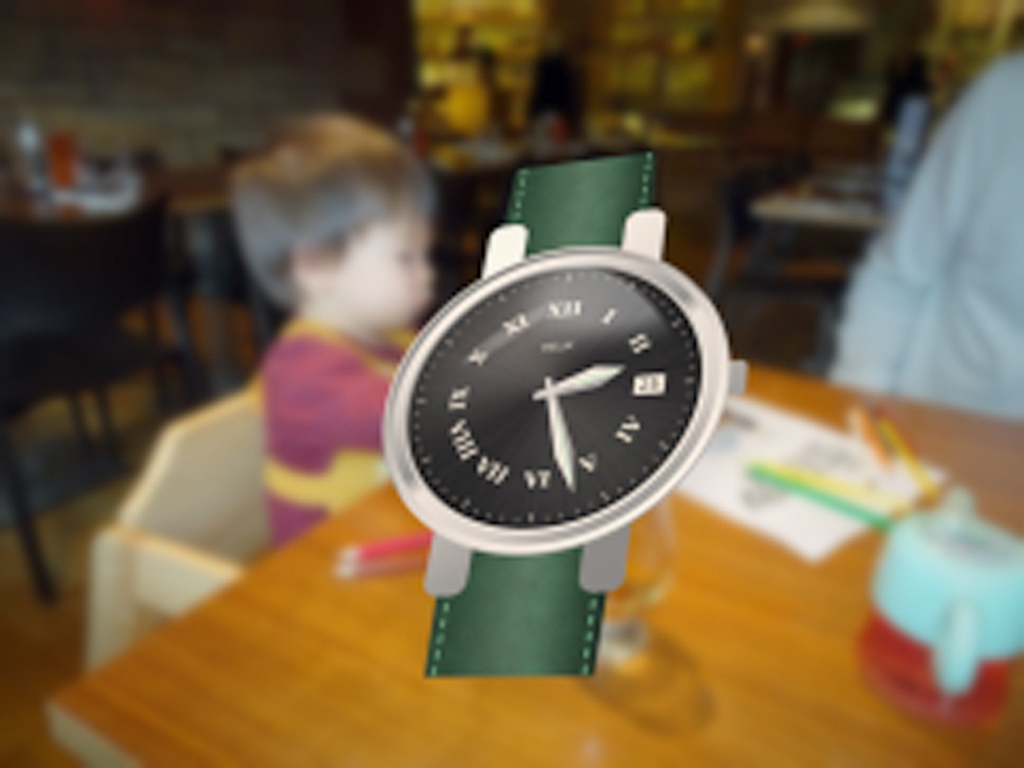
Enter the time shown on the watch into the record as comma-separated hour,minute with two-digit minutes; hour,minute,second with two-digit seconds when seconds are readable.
2,27
